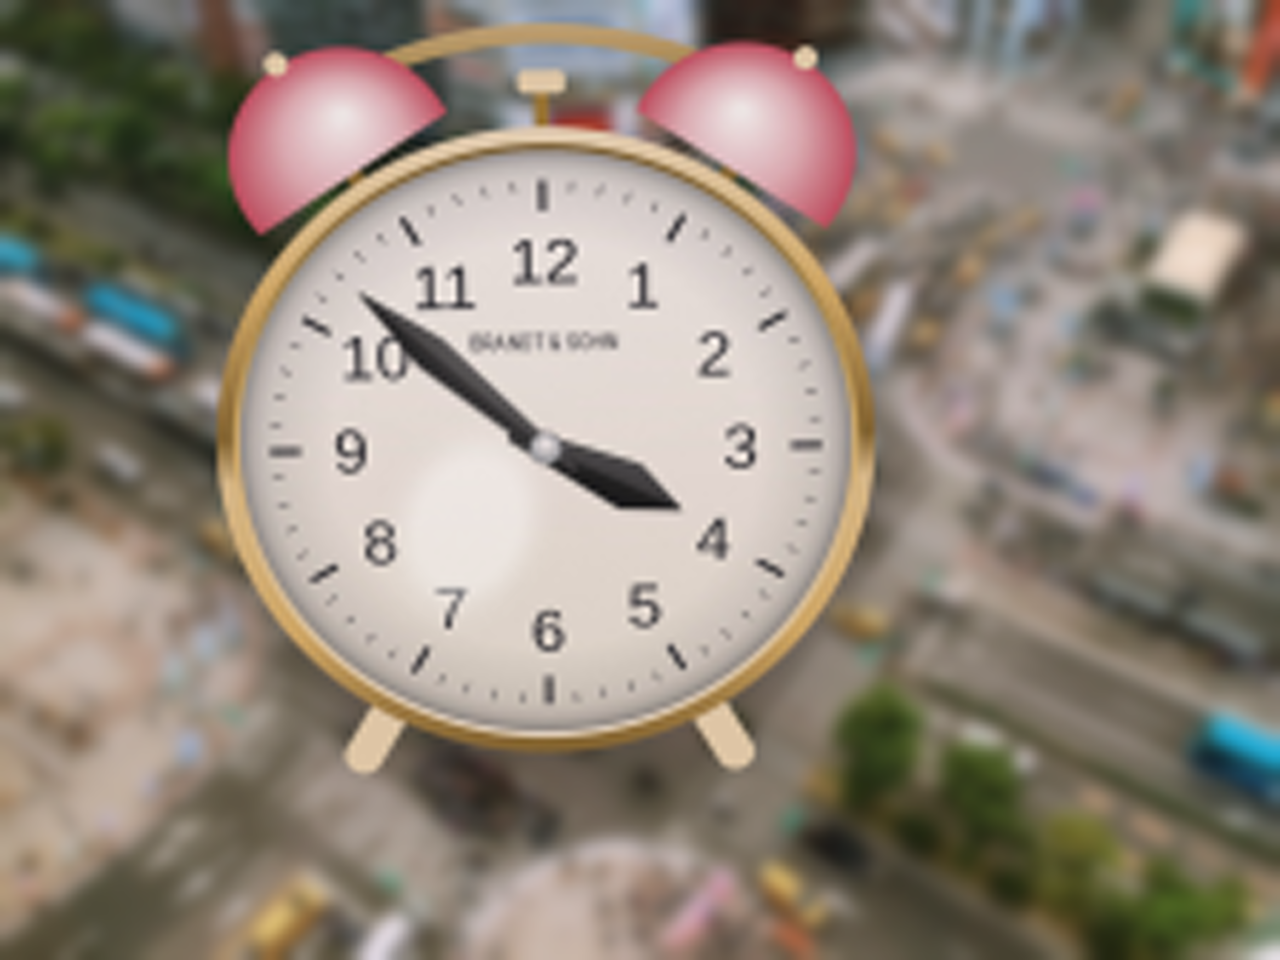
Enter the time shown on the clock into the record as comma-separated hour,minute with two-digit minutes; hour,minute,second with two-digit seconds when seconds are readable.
3,52
